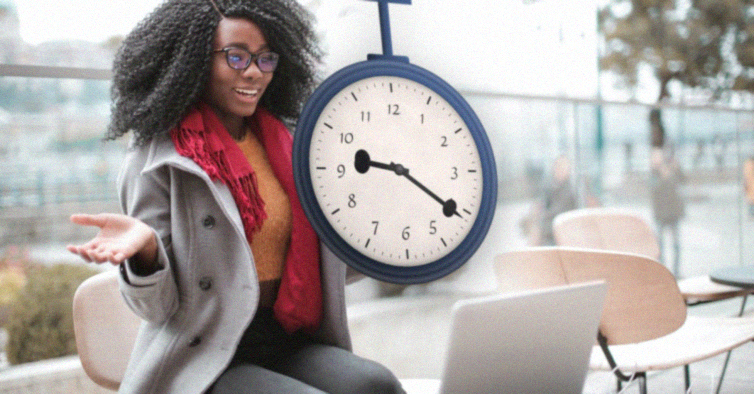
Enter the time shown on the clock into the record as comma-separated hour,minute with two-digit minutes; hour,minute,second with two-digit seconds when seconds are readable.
9,21
